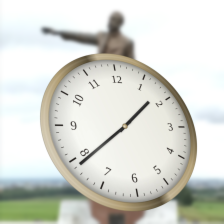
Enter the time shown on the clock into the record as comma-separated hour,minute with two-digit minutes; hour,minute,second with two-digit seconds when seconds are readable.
1,39
